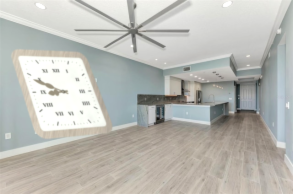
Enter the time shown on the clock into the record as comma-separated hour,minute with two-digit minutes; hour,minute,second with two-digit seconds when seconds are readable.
8,49
